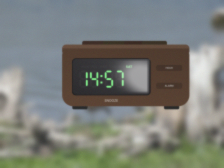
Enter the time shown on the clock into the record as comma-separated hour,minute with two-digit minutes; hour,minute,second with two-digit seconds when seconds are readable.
14,57
